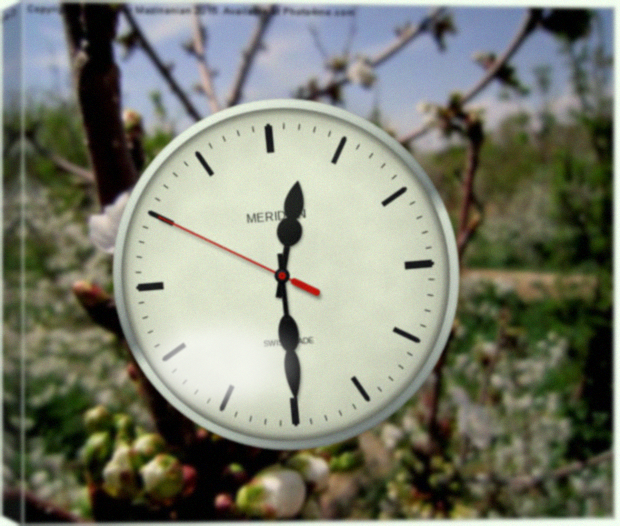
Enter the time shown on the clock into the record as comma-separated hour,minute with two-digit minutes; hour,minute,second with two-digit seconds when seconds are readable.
12,29,50
